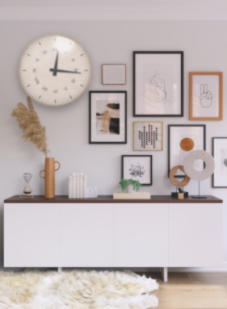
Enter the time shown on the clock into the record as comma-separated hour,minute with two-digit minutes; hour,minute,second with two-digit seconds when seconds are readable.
12,16
